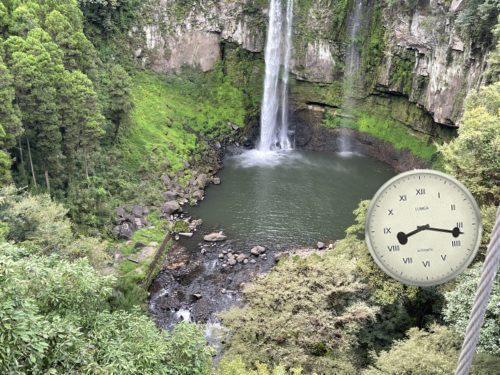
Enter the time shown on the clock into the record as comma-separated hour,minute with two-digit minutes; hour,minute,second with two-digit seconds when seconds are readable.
8,17
